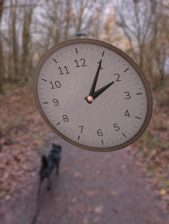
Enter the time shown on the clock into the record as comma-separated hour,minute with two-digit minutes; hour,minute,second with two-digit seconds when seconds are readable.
2,05
